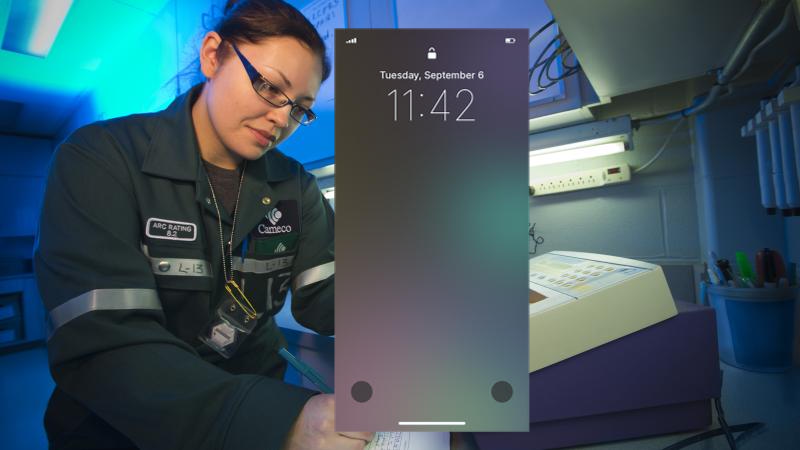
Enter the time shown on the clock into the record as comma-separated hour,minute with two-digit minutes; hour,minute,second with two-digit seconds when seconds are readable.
11,42
